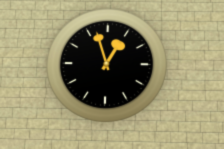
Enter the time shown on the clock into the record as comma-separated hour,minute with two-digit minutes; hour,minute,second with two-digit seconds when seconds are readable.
12,57
